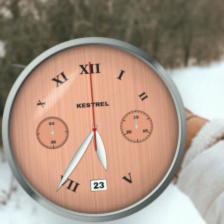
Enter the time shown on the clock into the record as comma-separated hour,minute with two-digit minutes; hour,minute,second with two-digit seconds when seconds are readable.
5,36
